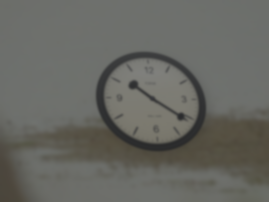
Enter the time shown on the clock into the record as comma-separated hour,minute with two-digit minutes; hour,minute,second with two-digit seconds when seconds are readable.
10,21
